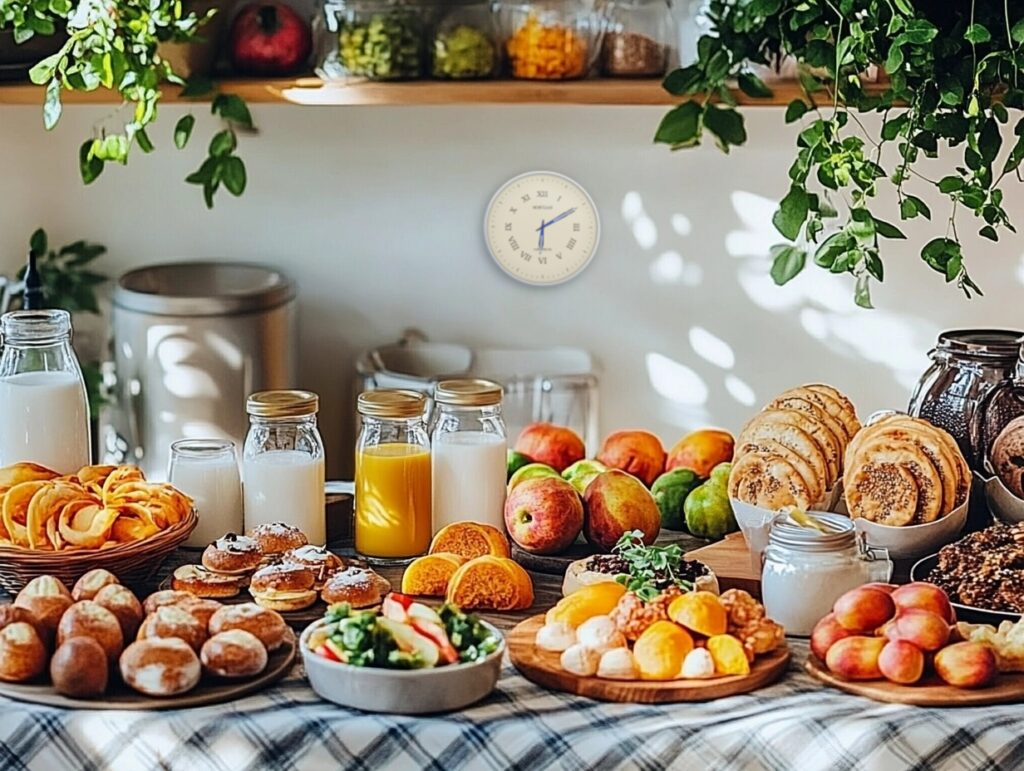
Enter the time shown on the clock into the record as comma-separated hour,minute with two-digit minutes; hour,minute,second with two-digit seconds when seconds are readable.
6,10
